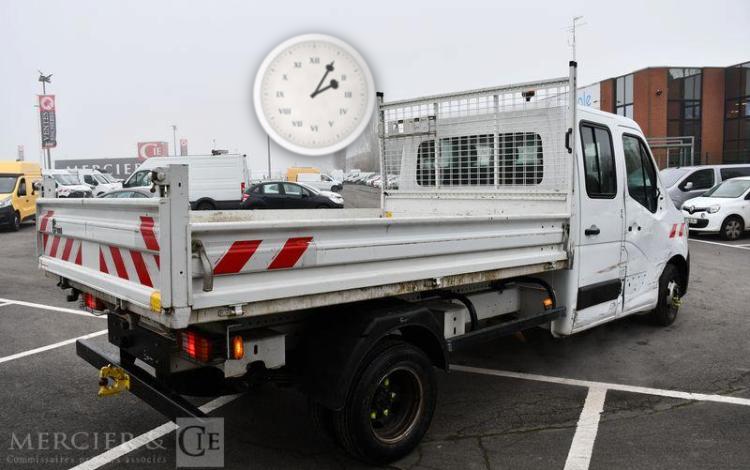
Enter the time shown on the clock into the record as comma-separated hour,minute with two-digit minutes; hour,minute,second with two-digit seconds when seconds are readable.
2,05
